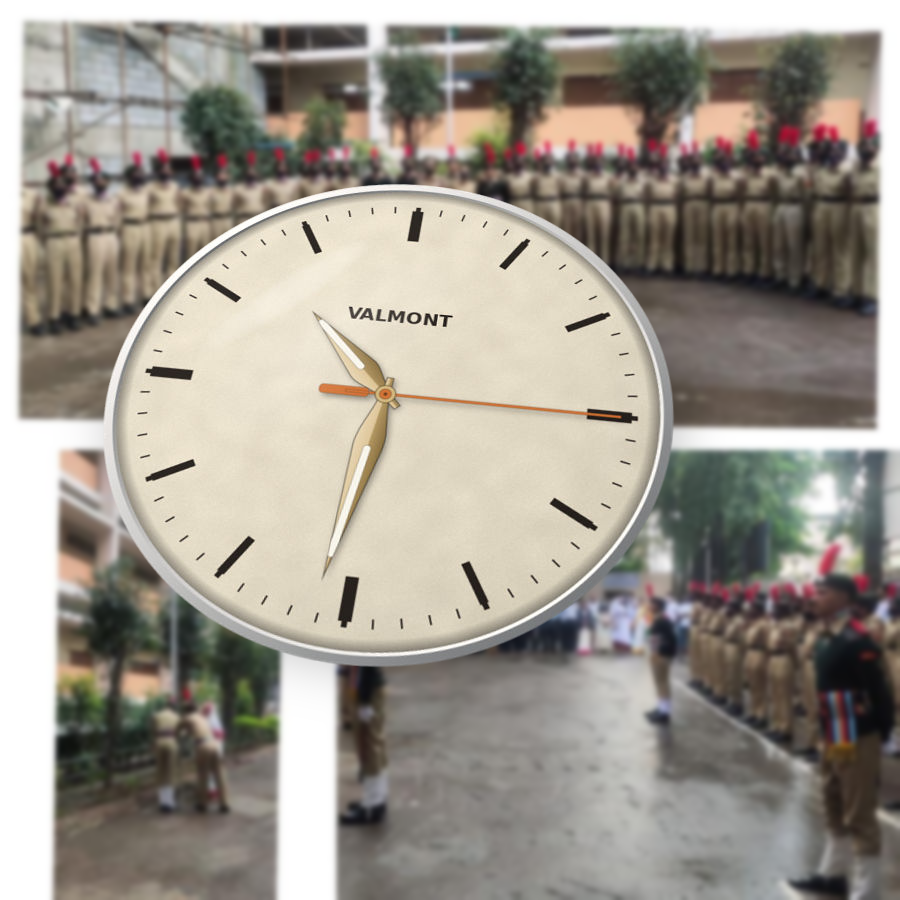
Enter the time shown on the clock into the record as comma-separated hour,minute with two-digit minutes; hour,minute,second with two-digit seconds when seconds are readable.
10,31,15
